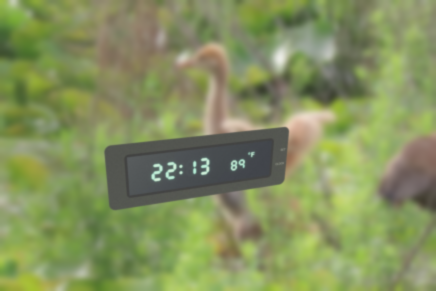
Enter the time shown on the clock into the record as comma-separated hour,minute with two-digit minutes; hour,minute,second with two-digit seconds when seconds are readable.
22,13
